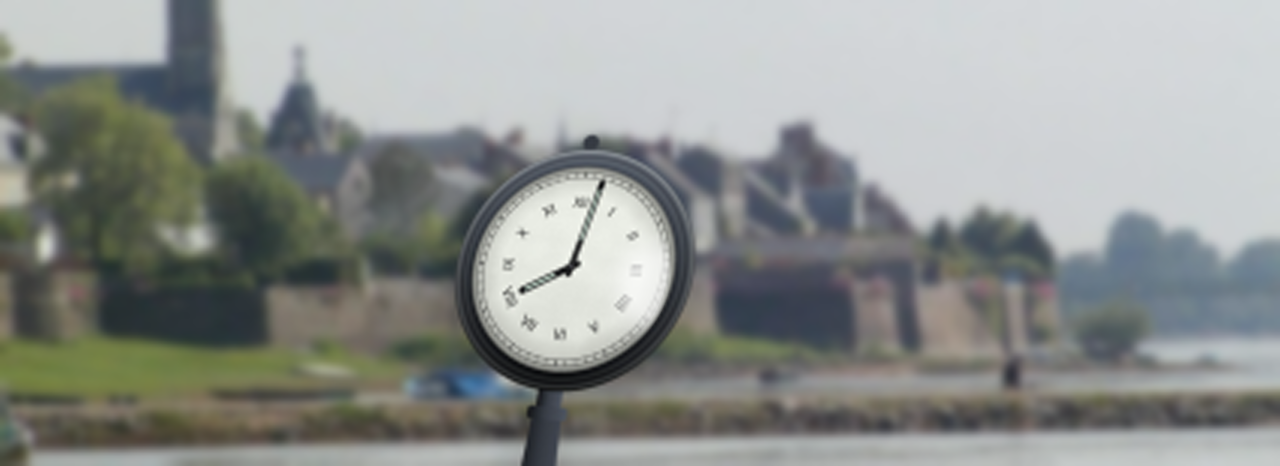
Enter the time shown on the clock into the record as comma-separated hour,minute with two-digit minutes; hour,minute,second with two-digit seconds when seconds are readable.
8,02
